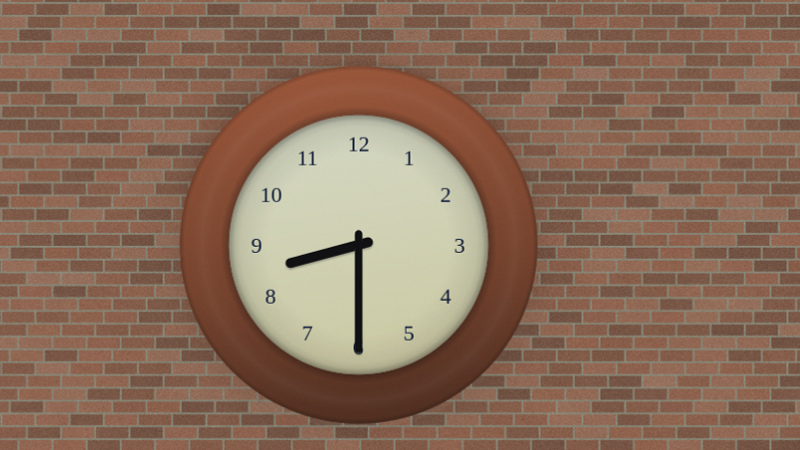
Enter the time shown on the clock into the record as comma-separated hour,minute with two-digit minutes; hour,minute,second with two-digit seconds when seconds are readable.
8,30
